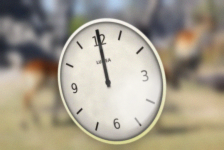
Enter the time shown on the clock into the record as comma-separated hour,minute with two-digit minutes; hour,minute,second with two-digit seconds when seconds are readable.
12,00
